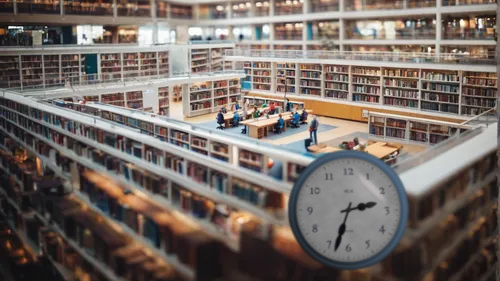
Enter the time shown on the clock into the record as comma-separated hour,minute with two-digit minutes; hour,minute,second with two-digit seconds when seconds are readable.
2,33
